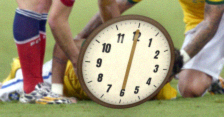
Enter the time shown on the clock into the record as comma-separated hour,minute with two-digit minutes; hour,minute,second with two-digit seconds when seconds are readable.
6,00
